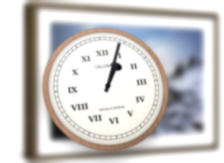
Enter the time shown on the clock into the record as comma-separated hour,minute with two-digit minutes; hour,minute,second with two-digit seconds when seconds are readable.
1,04
